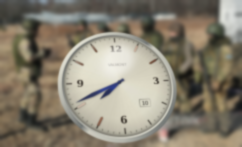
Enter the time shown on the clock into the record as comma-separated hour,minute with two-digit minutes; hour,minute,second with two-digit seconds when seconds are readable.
7,41
